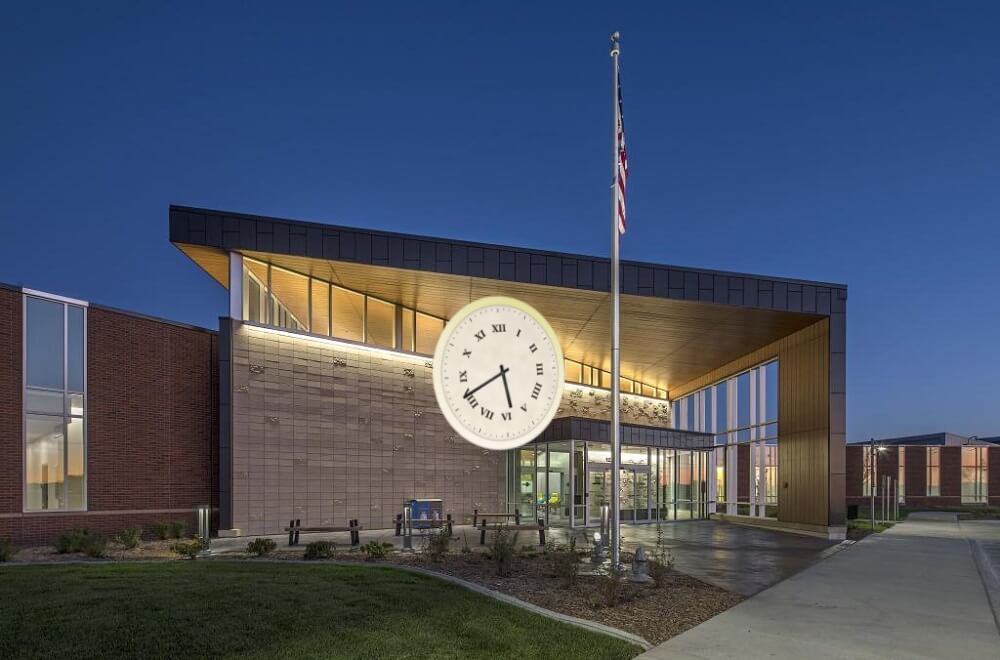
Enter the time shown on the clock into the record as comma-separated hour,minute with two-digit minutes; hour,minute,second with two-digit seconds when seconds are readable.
5,41
